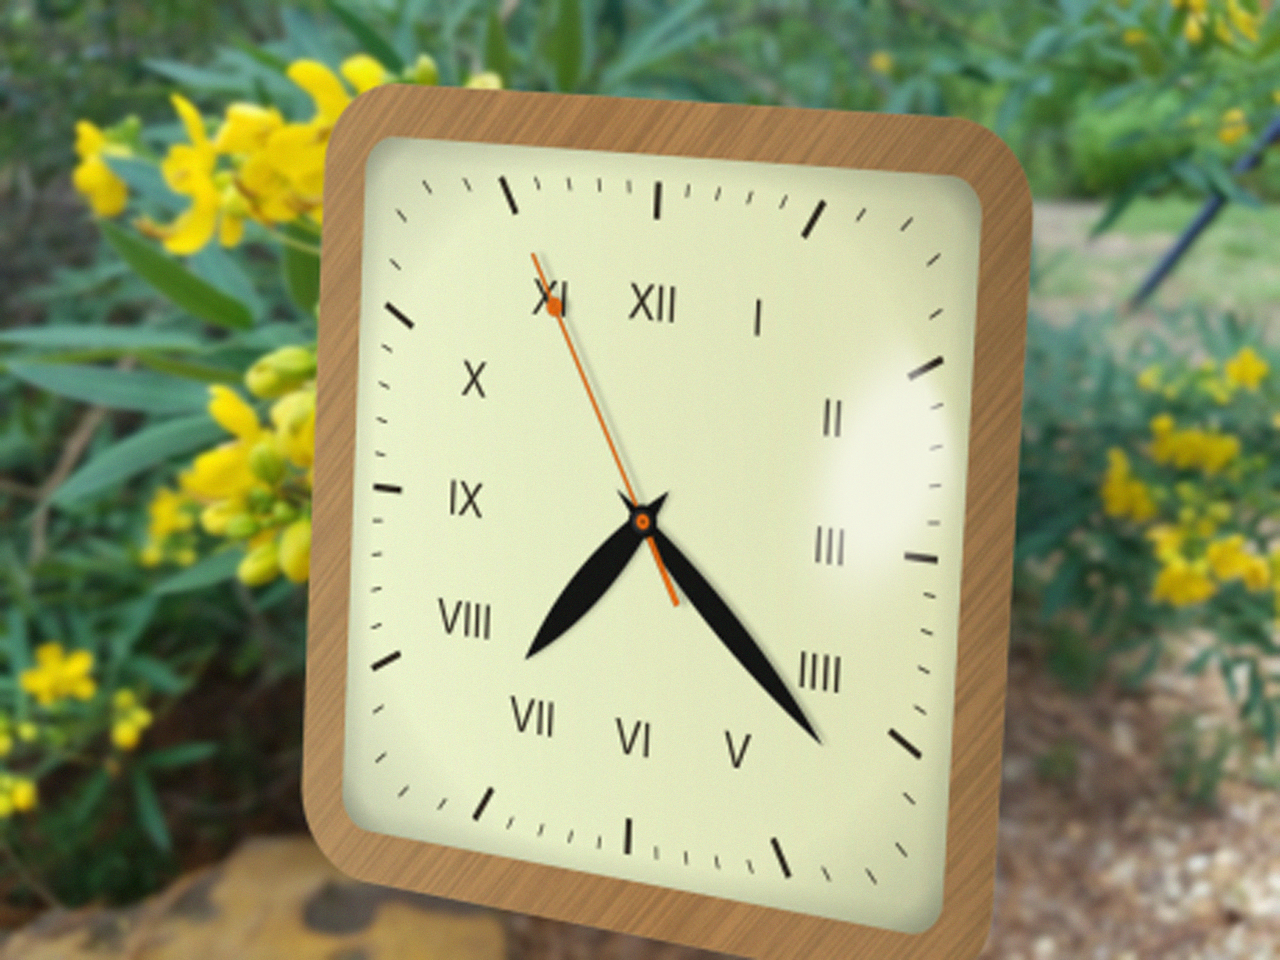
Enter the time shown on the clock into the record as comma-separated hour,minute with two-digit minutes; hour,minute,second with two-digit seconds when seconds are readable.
7,21,55
